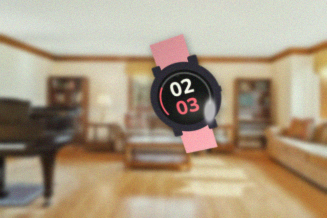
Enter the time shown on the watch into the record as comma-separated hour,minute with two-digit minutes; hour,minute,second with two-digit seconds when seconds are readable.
2,03
